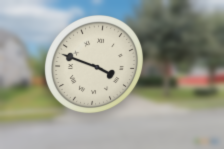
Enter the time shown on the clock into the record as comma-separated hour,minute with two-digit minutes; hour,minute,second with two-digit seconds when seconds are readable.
3,48
